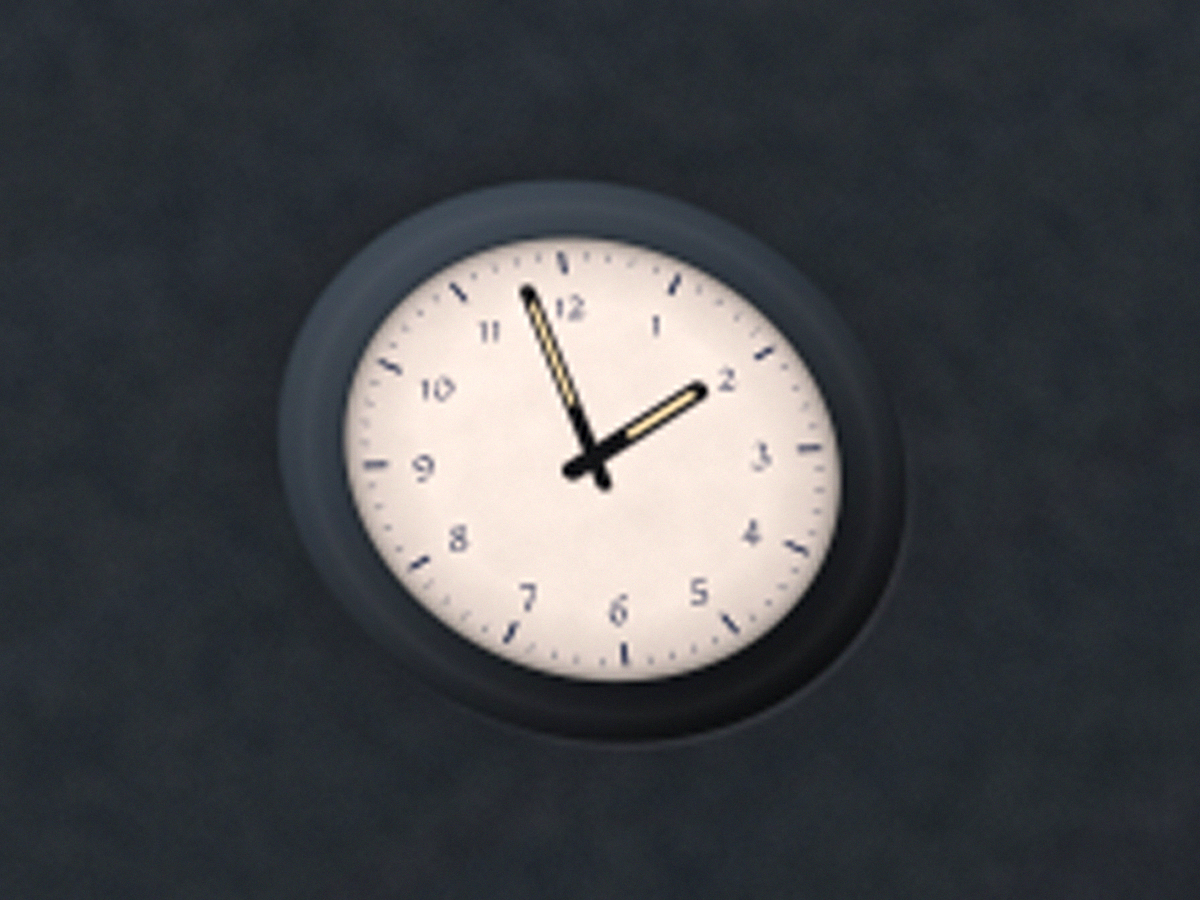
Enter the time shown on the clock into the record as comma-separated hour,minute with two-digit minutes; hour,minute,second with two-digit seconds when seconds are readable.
1,58
